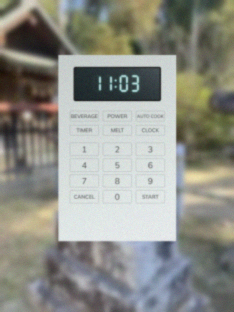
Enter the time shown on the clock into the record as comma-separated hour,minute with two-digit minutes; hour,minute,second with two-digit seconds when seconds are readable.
11,03
